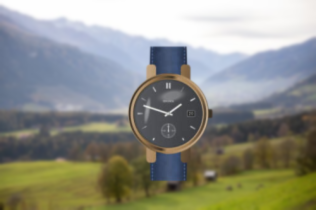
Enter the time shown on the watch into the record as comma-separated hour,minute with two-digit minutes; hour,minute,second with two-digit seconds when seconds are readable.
1,48
